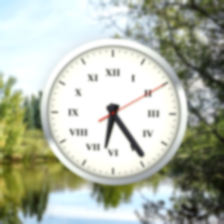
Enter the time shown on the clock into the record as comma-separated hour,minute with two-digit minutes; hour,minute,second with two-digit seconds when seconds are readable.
6,24,10
